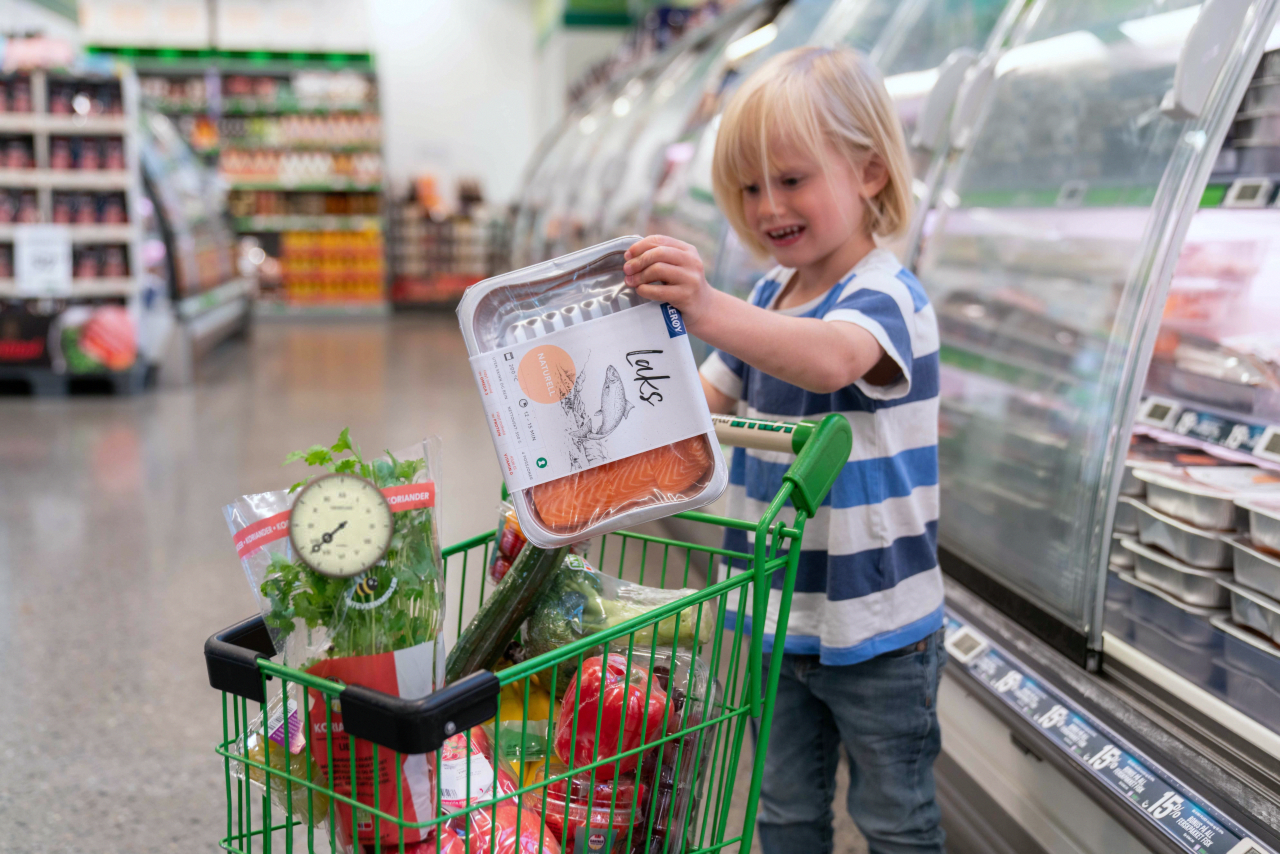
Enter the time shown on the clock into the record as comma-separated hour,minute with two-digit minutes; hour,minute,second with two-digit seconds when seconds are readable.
7,38
